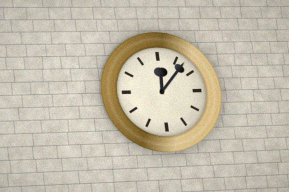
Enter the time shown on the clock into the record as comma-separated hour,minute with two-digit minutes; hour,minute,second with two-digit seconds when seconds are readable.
12,07
